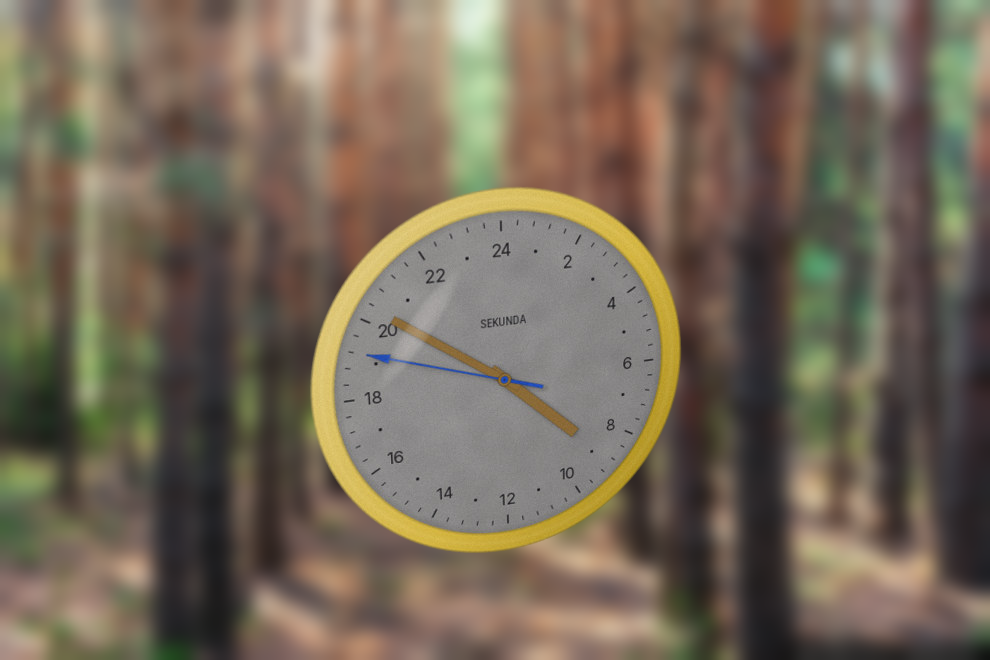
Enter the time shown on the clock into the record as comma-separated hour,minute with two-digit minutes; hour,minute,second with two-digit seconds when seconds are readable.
8,50,48
